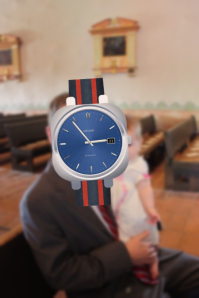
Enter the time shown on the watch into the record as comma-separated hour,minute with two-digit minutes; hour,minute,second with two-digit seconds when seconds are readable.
2,54
